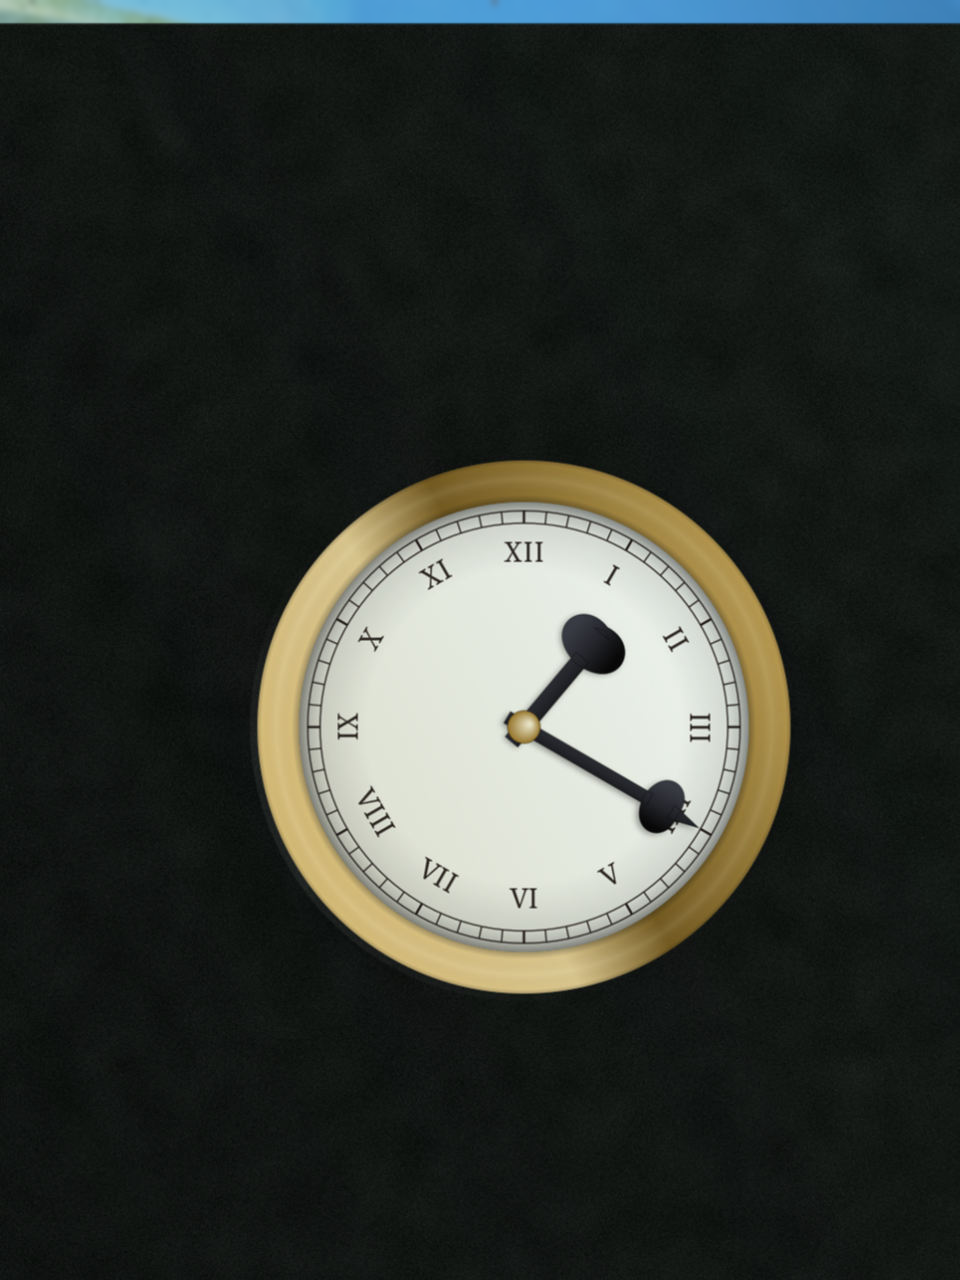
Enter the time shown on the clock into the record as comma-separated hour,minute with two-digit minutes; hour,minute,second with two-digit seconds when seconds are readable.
1,20
